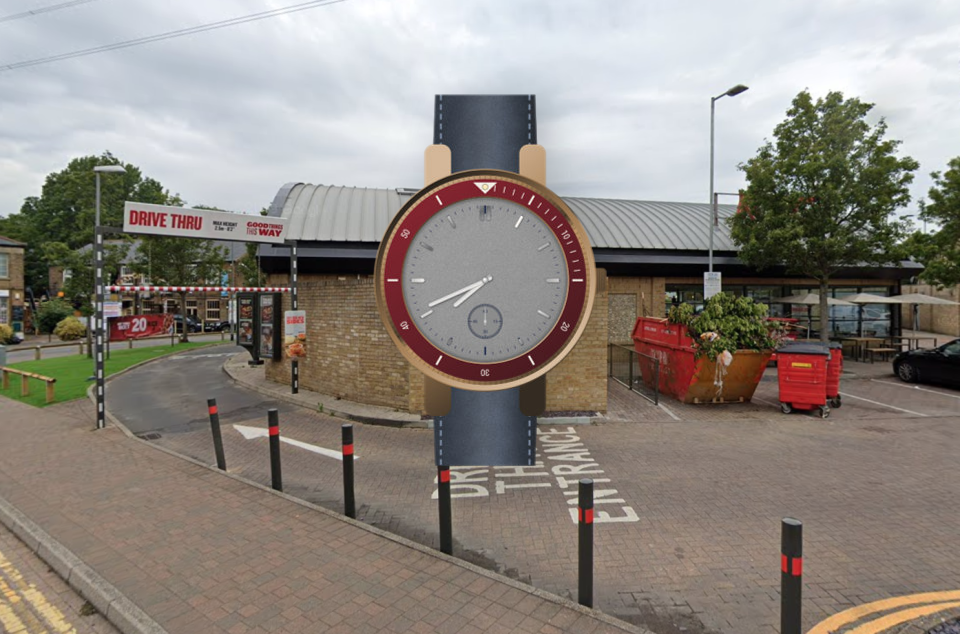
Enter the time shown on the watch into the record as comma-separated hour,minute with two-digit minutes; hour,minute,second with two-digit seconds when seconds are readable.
7,41
